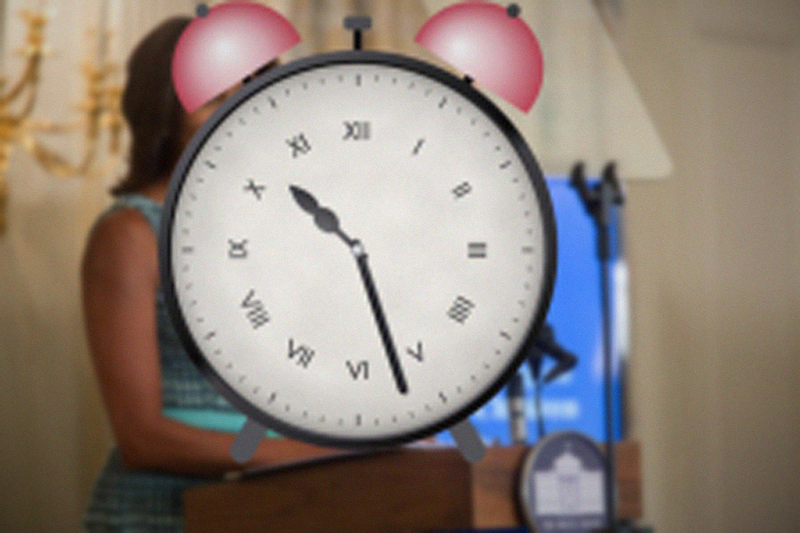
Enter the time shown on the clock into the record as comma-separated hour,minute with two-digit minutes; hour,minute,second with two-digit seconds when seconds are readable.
10,27
